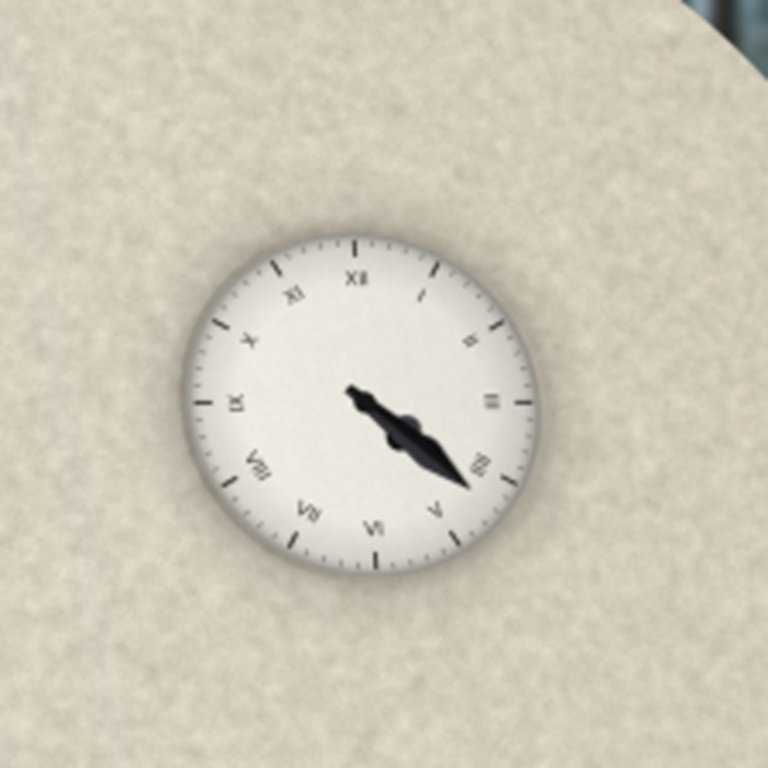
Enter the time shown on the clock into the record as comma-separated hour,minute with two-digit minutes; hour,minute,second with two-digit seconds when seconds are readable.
4,22
